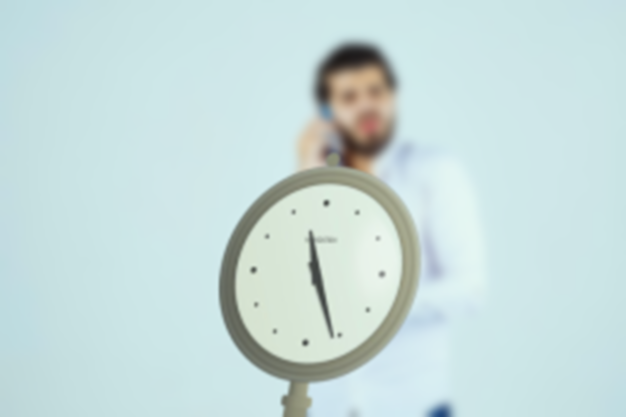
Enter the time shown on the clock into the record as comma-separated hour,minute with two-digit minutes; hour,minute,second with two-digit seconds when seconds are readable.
11,26
